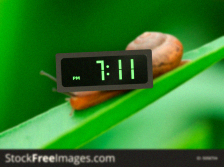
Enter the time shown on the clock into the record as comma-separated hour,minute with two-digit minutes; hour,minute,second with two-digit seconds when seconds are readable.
7,11
